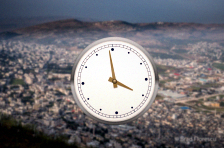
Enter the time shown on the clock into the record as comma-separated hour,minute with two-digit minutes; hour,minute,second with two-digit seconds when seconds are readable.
3,59
